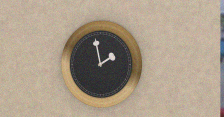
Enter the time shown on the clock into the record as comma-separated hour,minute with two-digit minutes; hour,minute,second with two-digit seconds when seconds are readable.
1,58
